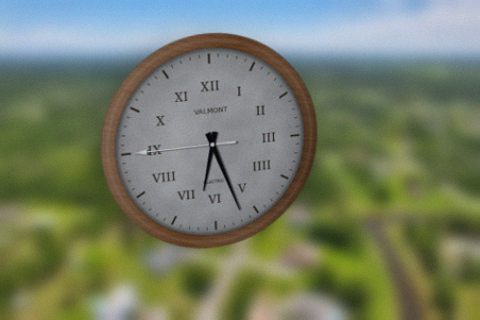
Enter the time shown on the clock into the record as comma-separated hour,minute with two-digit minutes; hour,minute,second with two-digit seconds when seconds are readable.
6,26,45
